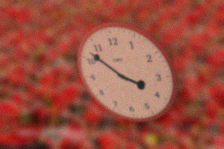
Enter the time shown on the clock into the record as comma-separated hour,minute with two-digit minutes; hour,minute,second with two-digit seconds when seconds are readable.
3,52
